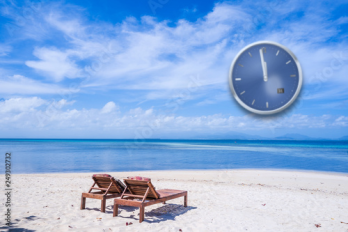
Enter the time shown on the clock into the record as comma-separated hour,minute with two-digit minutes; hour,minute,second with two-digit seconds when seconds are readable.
11,59
